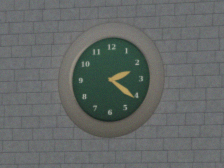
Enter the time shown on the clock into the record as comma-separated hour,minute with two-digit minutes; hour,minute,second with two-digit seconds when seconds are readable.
2,21
